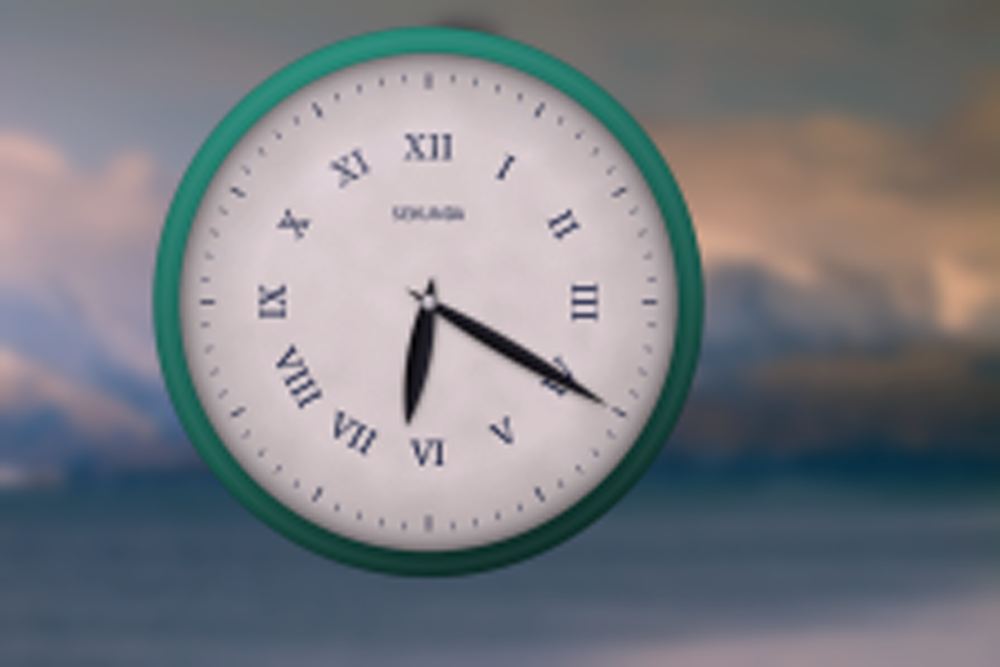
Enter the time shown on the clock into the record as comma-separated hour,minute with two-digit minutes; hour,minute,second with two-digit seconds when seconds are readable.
6,20
